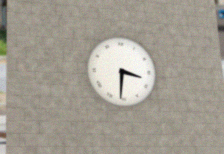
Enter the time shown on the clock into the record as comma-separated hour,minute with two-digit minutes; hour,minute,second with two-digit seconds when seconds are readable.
3,31
